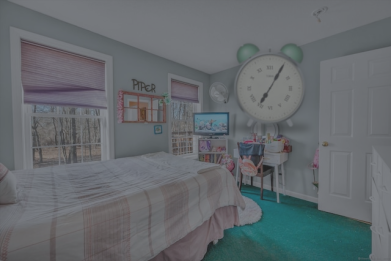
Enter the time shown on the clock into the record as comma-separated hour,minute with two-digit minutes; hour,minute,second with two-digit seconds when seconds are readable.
7,05
